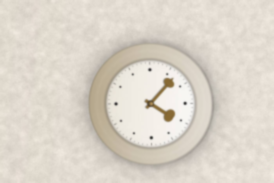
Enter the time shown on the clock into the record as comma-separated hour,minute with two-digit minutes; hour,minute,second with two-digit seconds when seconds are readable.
4,07
